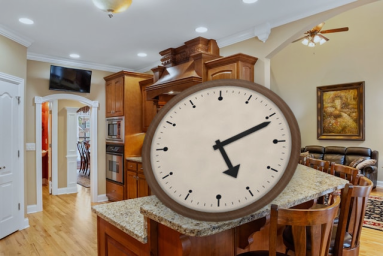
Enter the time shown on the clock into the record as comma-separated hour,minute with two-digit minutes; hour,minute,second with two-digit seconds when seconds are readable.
5,11
